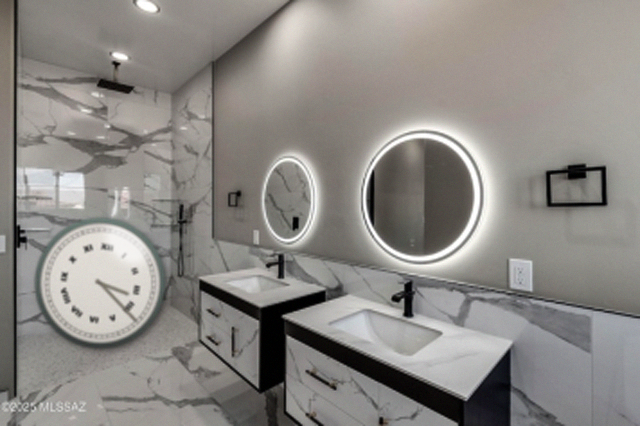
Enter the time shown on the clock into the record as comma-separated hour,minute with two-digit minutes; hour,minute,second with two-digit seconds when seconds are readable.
3,21
